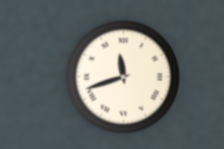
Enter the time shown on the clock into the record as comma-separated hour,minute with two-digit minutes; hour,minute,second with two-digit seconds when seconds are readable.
11,42
